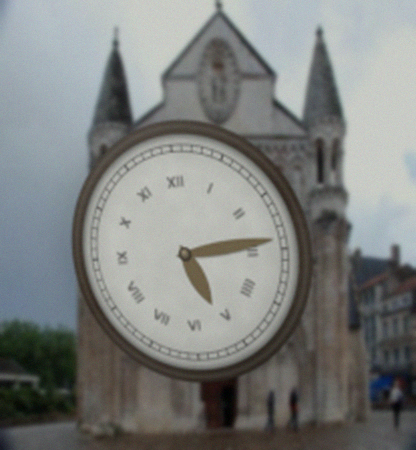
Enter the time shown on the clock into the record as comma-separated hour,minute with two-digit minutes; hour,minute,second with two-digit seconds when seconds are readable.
5,14
